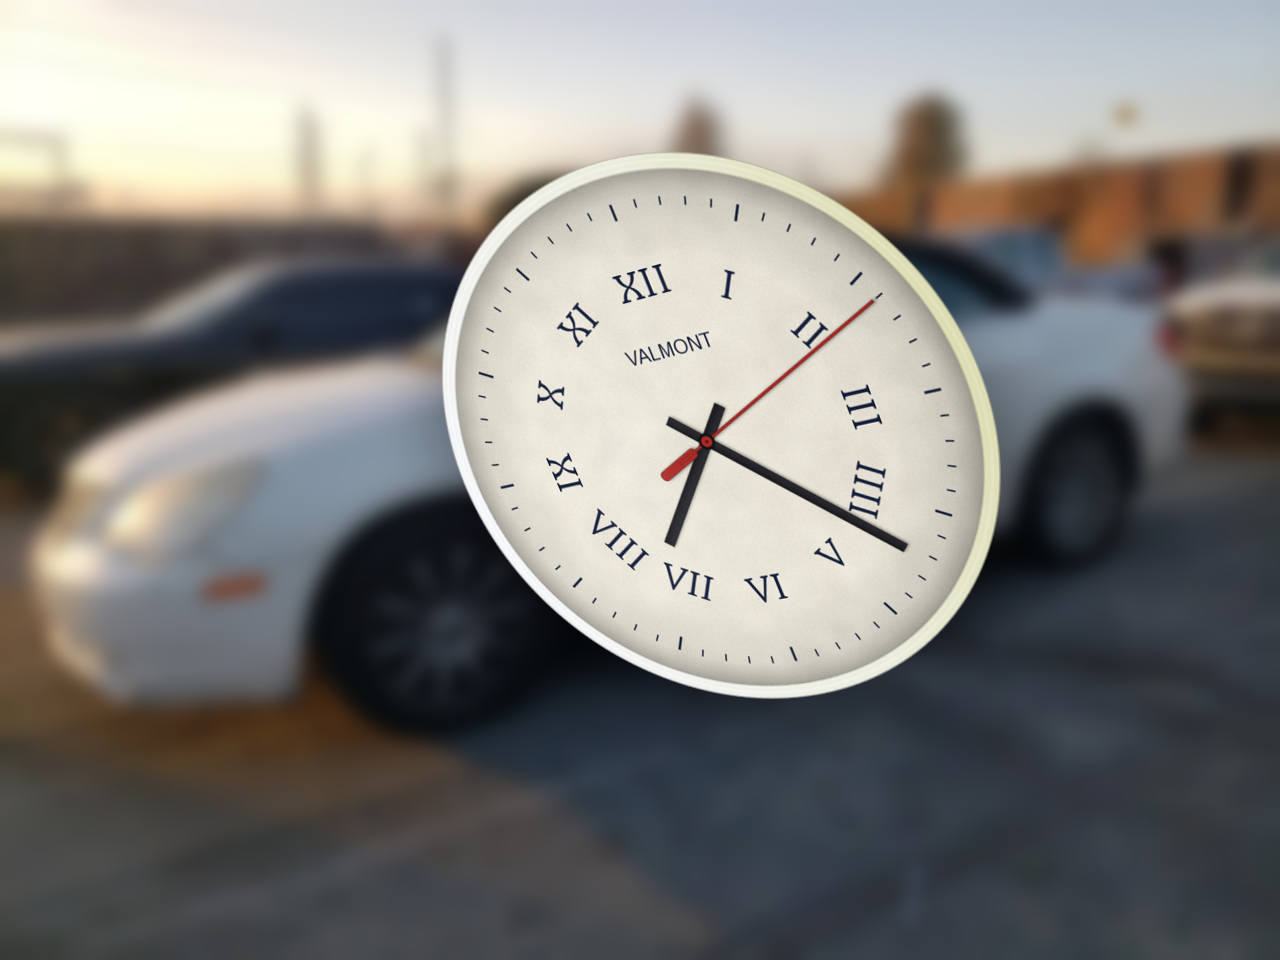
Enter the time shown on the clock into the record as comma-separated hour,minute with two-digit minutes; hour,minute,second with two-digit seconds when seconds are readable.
7,22,11
